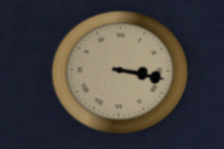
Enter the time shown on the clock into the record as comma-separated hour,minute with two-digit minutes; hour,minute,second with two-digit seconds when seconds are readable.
3,17
